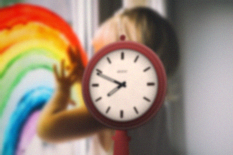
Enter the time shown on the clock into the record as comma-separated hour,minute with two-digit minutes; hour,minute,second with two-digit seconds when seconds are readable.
7,49
